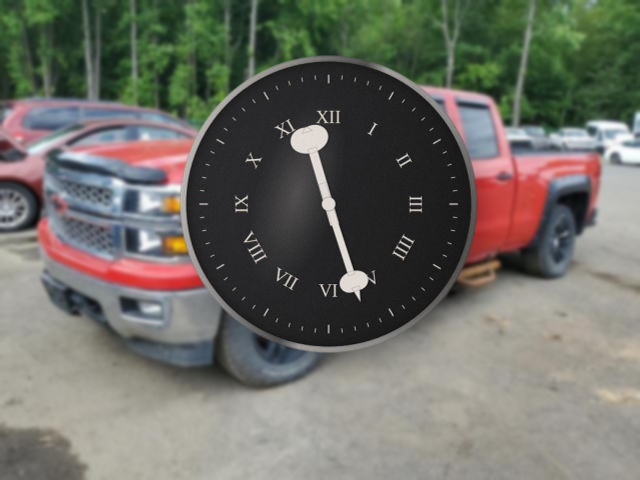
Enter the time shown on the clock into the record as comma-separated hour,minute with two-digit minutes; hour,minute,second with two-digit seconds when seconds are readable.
11,27
